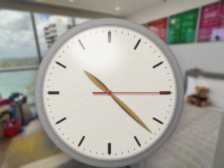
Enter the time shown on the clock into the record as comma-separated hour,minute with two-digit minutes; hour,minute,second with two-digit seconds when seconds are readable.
10,22,15
